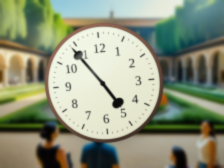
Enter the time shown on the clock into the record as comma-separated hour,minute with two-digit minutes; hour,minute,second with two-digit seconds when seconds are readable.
4,54
